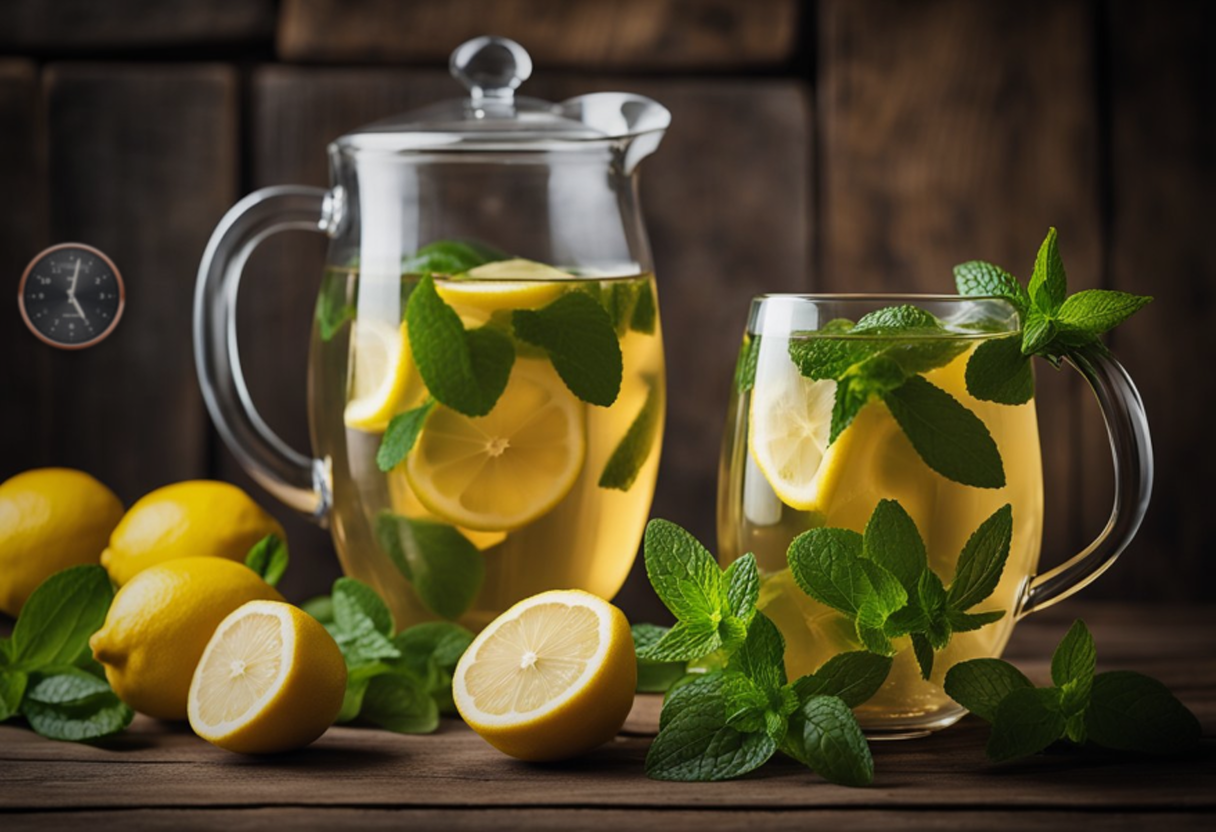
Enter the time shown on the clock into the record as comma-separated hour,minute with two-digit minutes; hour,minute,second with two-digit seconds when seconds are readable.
5,02
